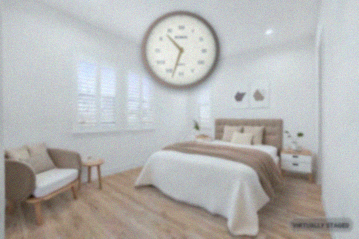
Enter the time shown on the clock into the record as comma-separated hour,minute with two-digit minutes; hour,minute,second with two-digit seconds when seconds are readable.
10,33
